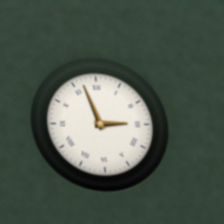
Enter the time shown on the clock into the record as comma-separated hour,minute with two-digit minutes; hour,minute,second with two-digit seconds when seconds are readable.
2,57
